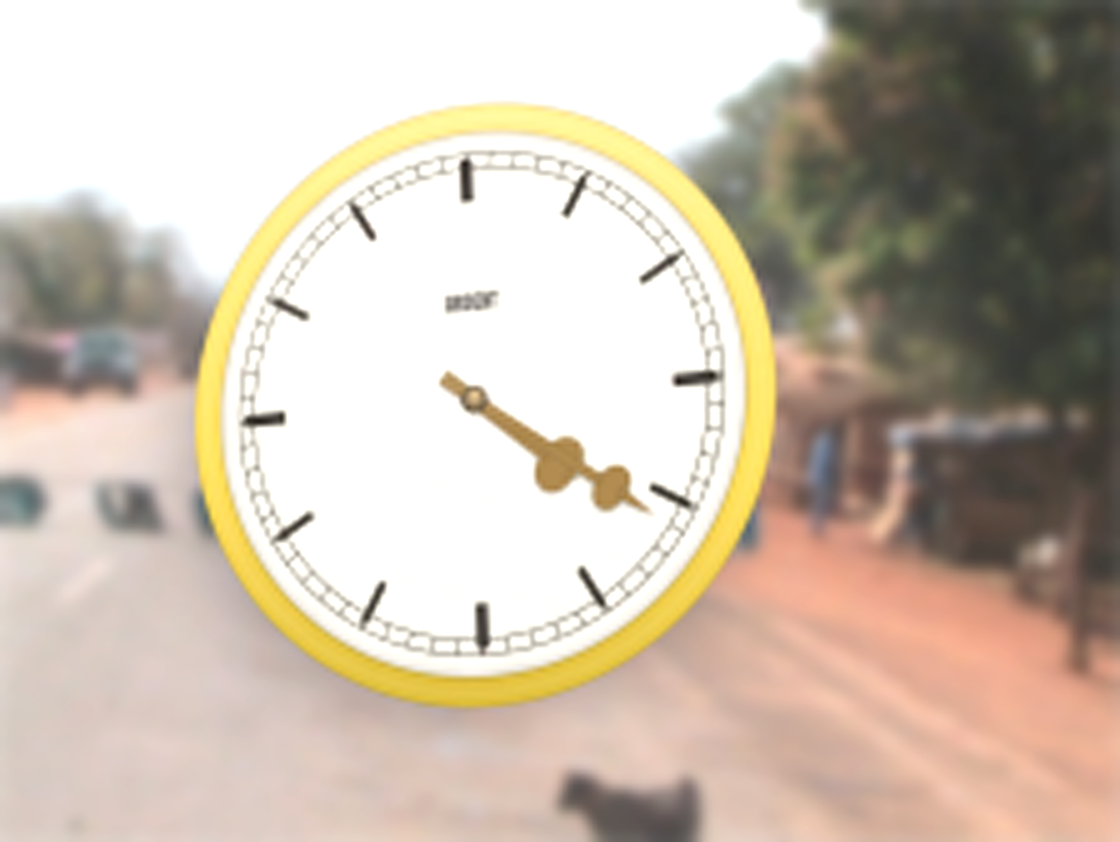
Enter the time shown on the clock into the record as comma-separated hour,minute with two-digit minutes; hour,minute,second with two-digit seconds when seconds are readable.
4,21
